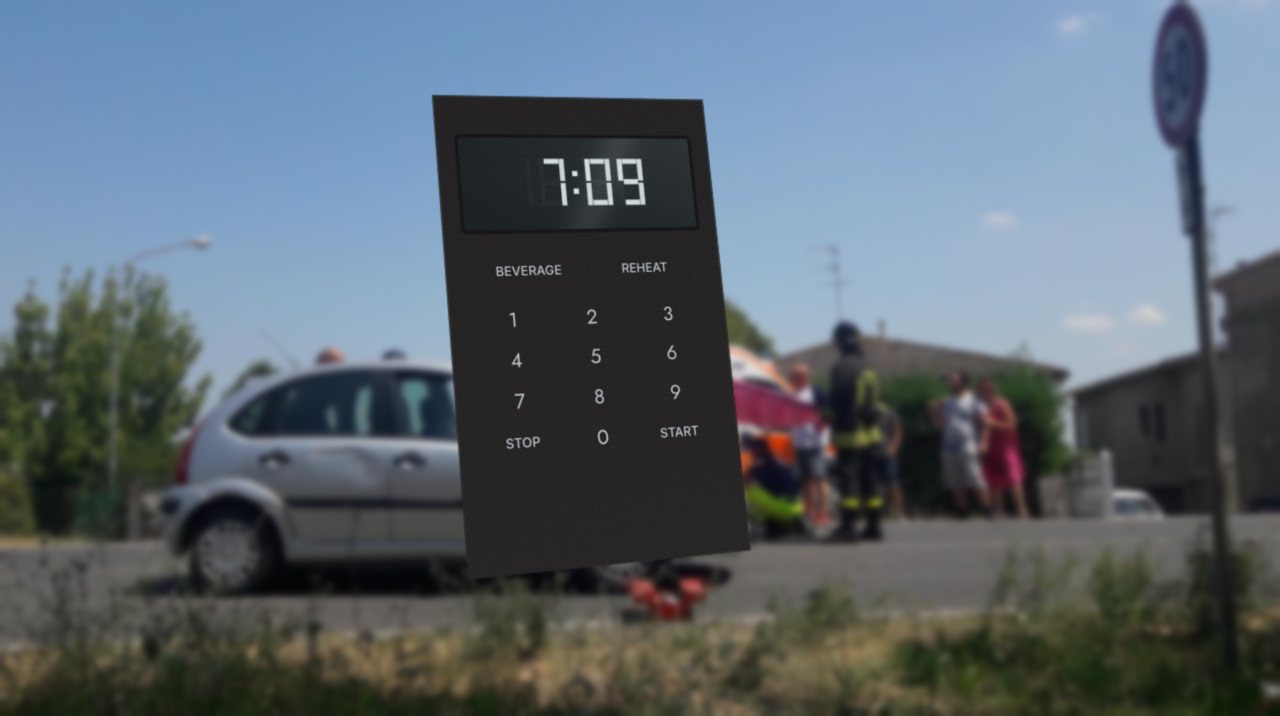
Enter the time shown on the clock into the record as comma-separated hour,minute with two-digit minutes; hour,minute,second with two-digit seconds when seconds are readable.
7,09
